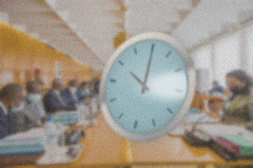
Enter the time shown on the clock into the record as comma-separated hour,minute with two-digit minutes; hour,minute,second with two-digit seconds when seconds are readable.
10,00
